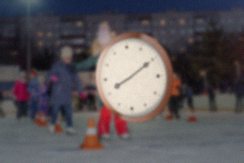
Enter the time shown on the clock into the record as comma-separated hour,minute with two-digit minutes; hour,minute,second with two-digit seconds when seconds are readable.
8,10
